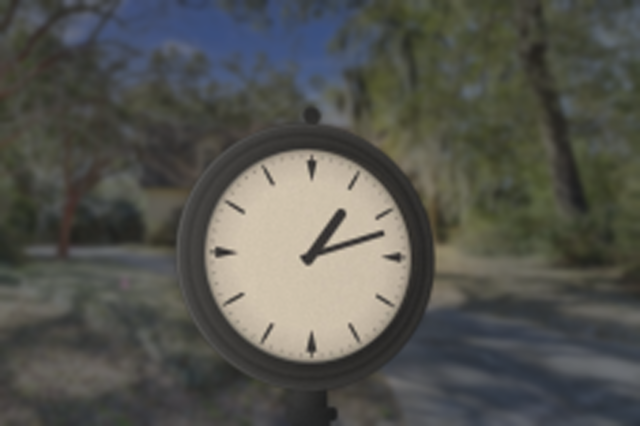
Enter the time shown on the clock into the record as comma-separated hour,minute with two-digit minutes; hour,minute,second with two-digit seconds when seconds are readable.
1,12
